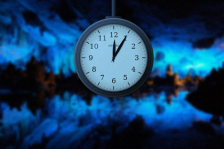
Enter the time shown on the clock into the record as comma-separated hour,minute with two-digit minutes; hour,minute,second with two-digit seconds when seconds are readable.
12,05
